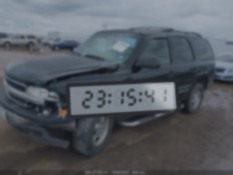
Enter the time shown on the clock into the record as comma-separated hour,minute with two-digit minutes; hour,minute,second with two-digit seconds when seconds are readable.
23,15,41
